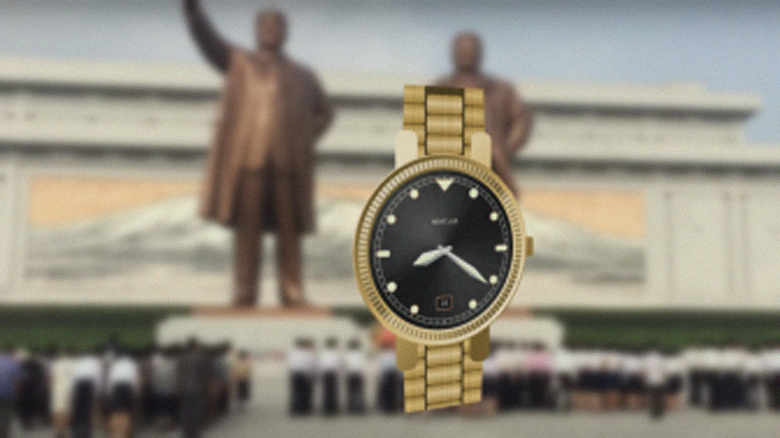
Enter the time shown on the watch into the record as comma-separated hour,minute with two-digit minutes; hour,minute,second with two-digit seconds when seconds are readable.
8,21
